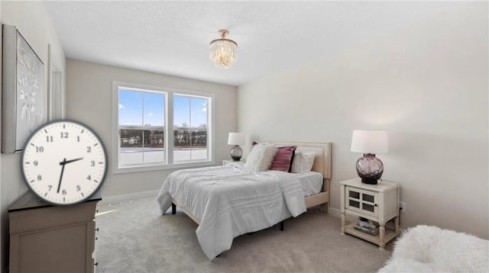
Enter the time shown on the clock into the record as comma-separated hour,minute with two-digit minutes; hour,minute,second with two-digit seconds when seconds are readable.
2,32
